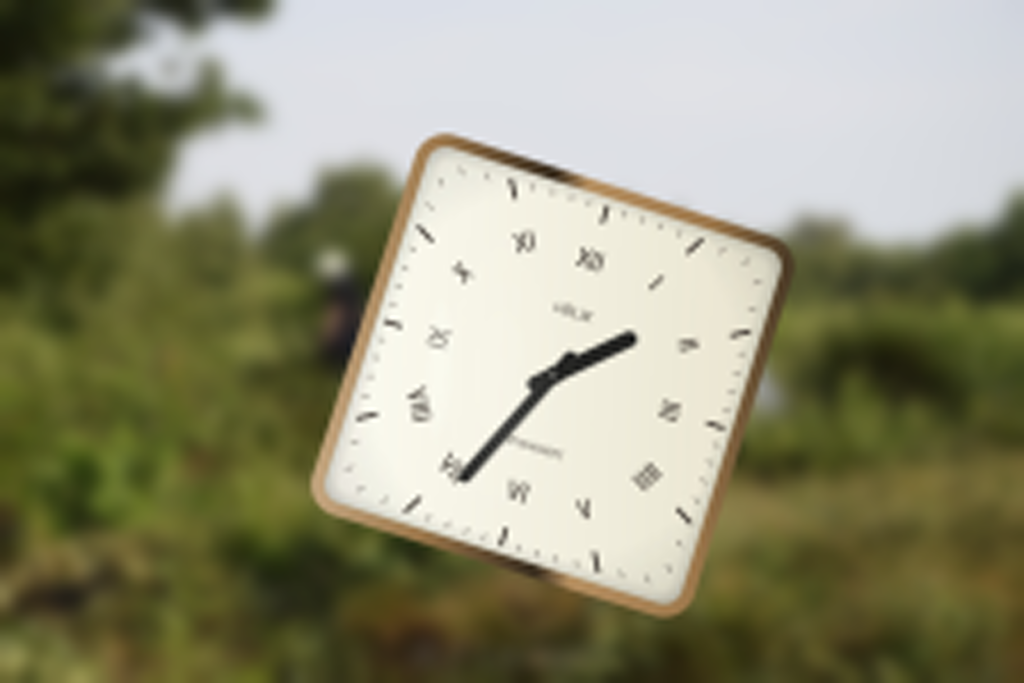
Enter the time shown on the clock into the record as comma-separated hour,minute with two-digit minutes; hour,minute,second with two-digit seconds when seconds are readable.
1,34
